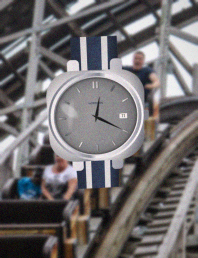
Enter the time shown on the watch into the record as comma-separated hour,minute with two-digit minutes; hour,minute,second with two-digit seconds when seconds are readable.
12,20
